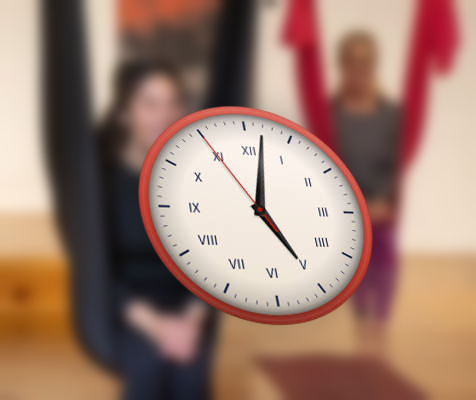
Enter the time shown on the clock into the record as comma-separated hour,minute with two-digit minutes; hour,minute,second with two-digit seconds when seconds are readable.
5,01,55
